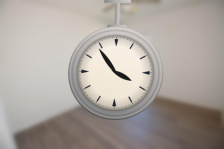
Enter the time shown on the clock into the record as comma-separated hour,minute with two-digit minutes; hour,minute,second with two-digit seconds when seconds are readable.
3,54
